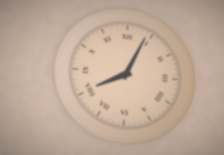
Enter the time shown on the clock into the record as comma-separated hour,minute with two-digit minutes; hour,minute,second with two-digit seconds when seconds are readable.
8,04
